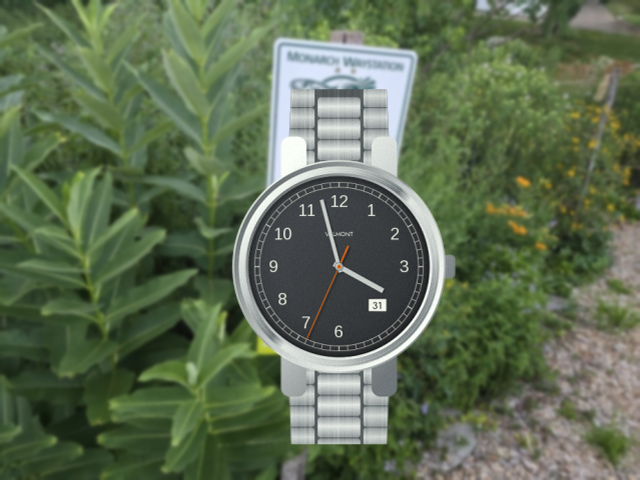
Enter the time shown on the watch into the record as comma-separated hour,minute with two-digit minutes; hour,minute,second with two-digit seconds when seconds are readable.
3,57,34
